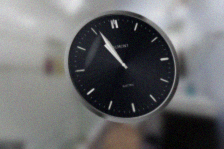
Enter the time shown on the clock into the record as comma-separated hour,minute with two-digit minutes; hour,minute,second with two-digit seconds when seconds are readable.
10,56
